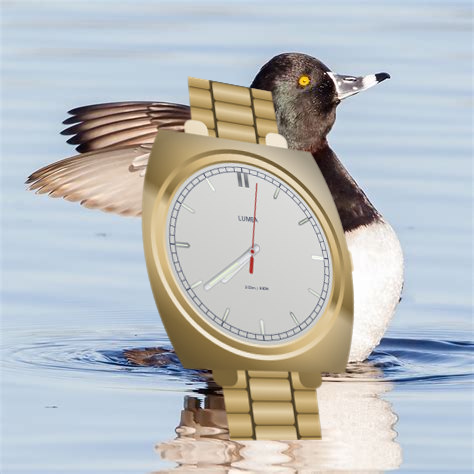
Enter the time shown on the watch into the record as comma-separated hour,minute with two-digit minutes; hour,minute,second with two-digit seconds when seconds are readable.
7,39,02
